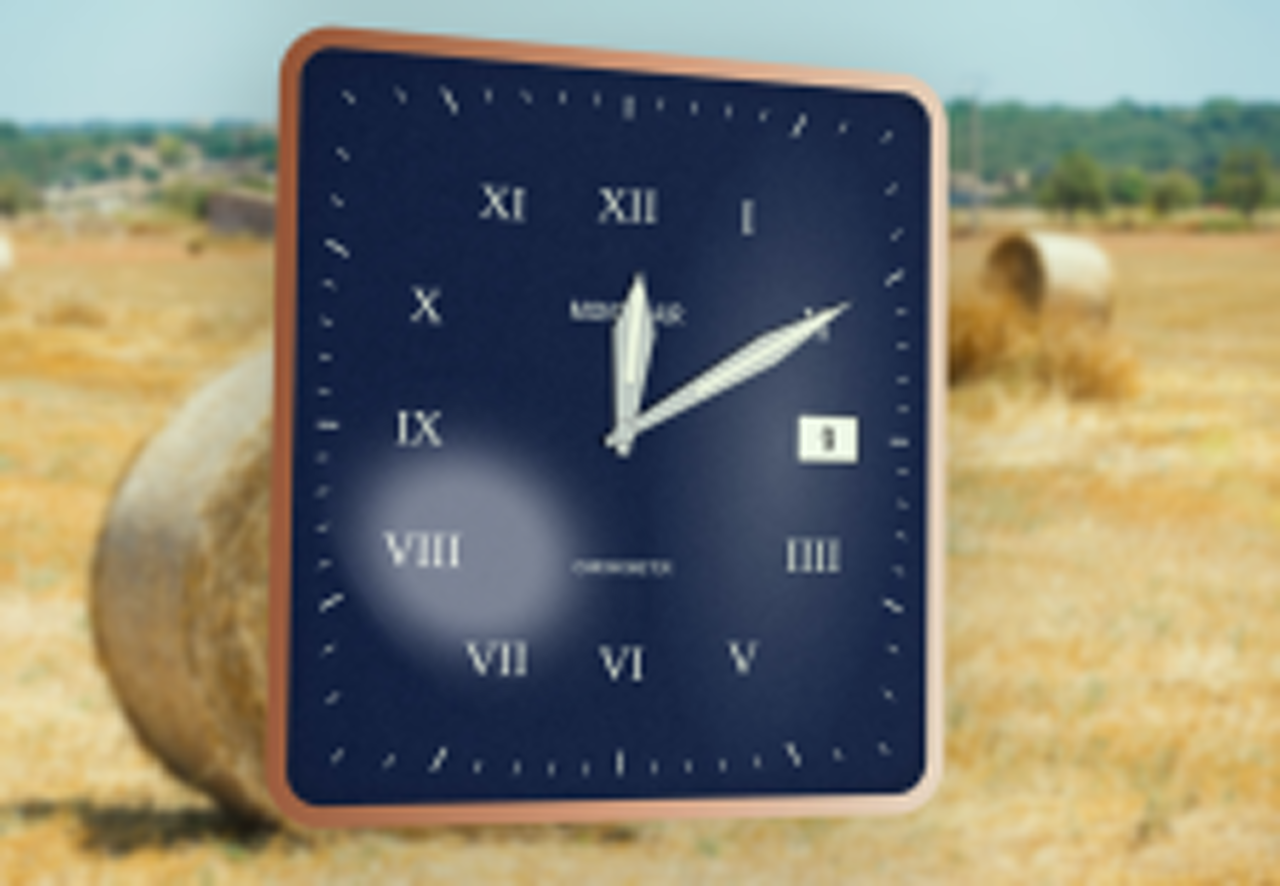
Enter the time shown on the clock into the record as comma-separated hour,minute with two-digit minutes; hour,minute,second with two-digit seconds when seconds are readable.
12,10
